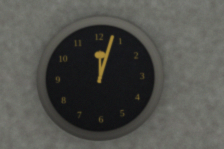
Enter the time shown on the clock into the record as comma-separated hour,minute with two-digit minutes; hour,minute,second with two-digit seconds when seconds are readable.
12,03
